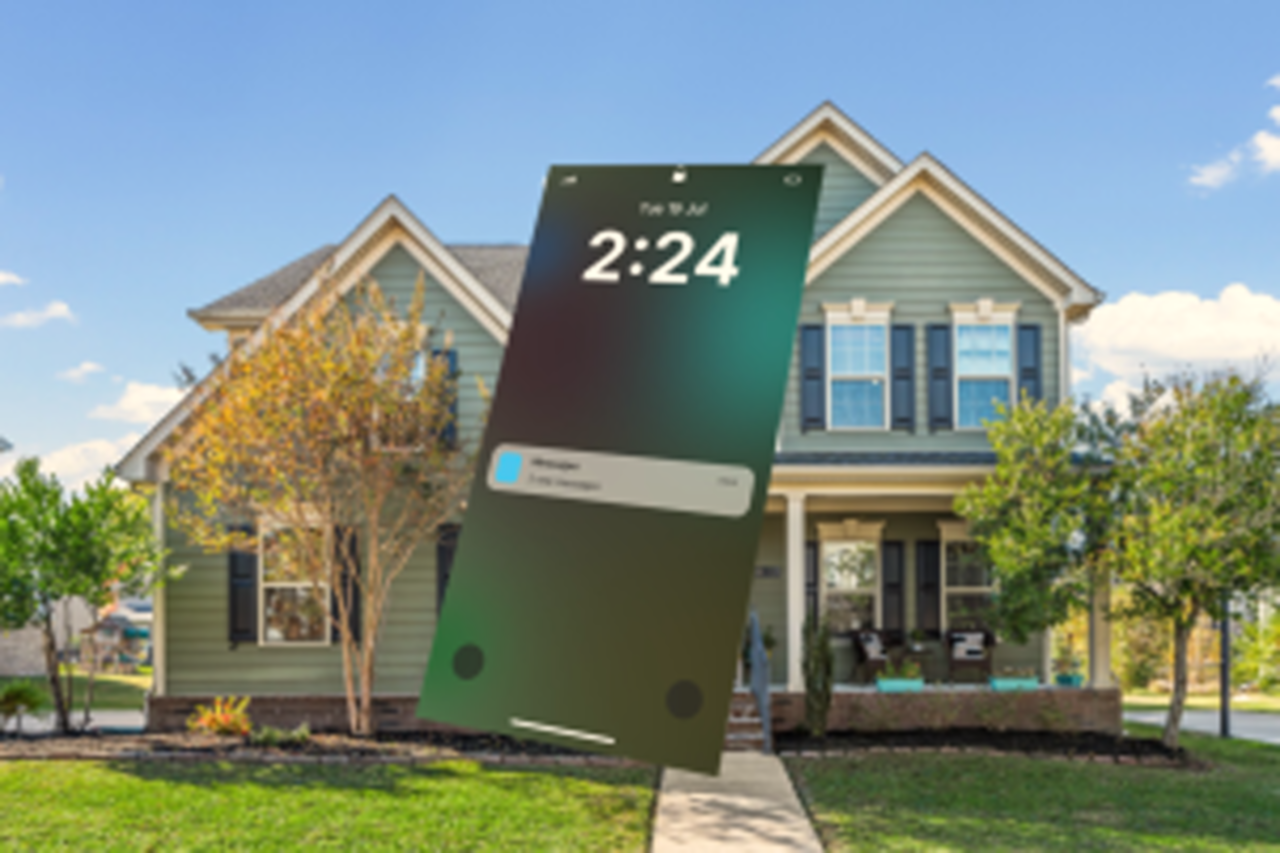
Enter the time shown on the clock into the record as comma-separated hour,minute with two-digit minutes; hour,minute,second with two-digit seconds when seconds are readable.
2,24
